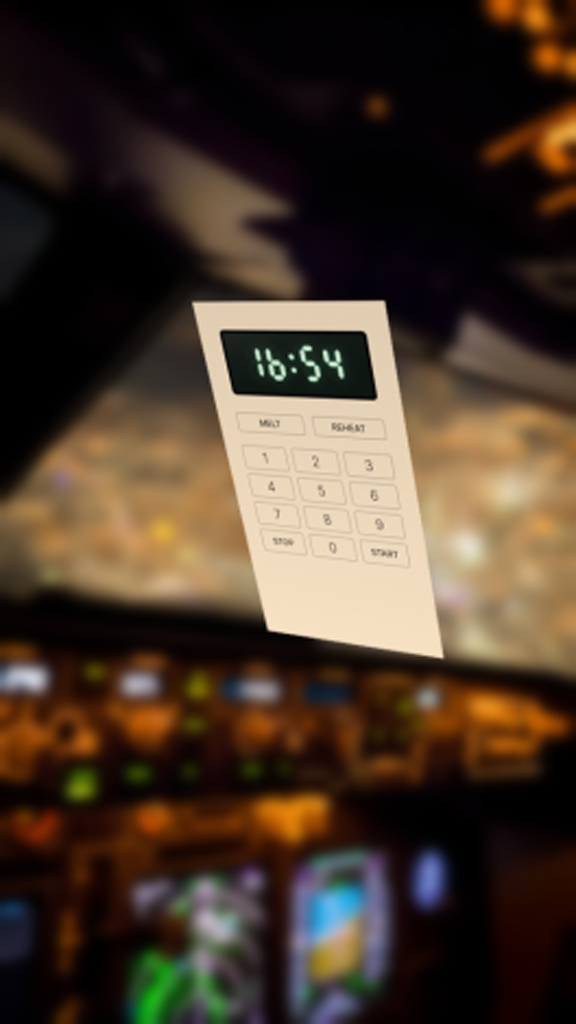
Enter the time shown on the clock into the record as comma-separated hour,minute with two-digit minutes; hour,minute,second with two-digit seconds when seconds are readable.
16,54
